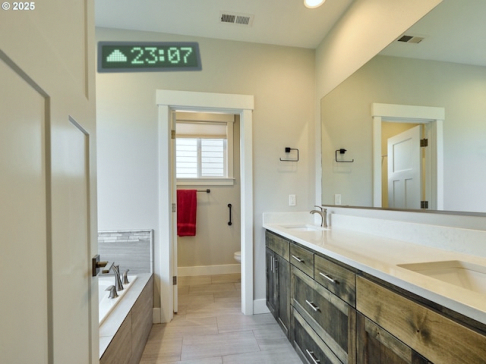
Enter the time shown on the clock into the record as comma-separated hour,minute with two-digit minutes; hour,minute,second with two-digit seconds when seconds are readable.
23,07
